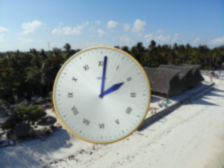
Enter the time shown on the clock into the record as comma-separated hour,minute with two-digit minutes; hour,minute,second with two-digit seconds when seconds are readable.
2,01
